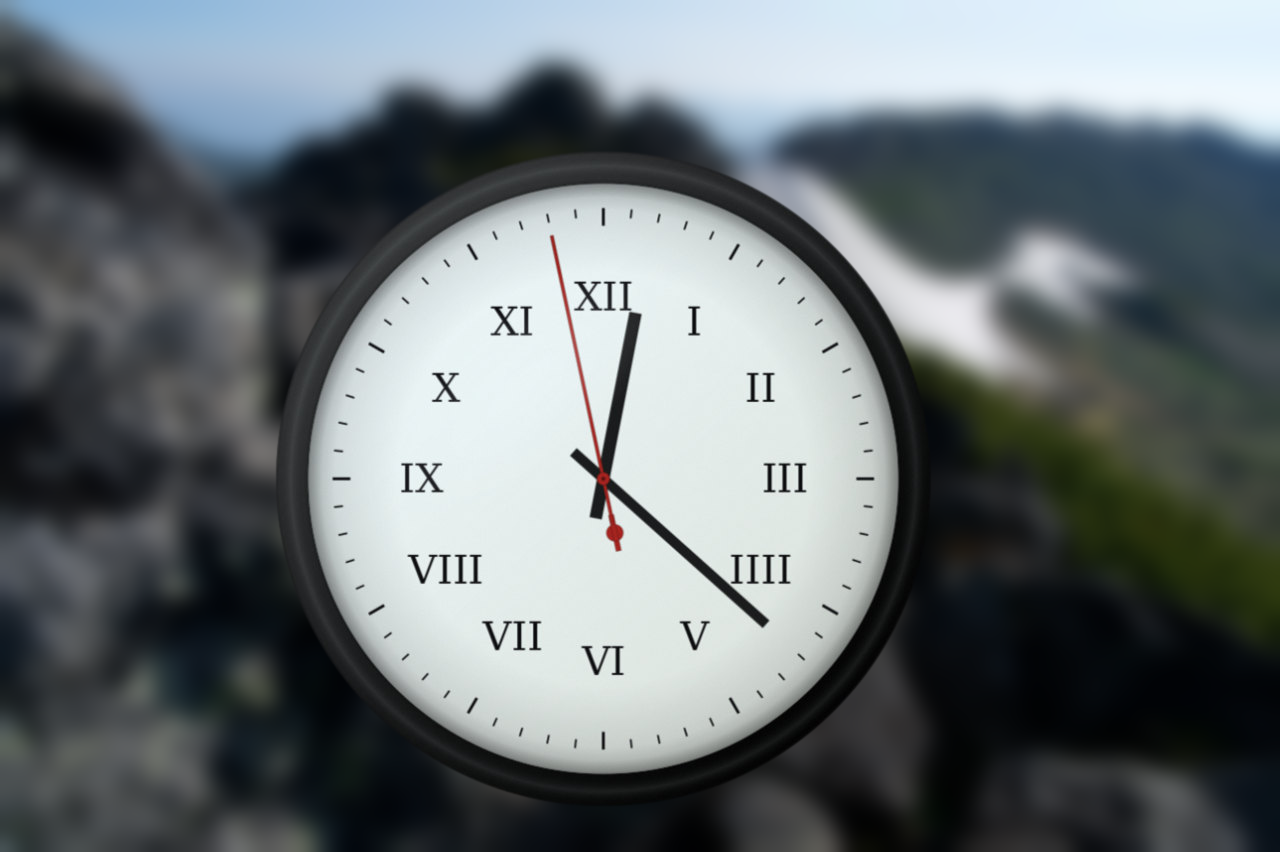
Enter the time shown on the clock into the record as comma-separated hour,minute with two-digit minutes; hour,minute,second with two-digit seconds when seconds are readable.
12,21,58
